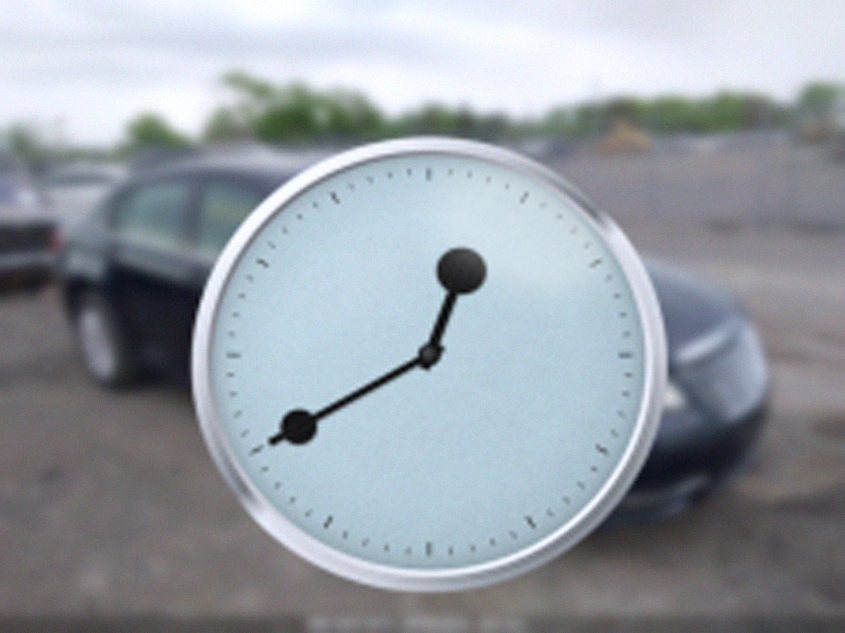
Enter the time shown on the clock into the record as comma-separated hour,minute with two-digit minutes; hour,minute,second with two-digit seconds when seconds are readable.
12,40
